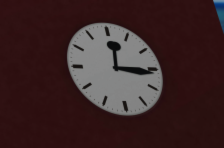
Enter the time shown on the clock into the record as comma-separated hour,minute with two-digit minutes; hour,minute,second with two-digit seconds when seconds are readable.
12,16
